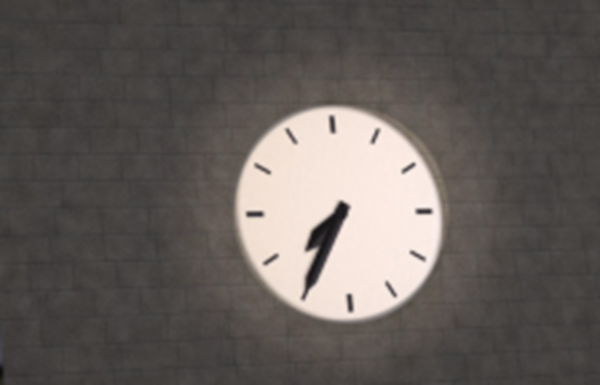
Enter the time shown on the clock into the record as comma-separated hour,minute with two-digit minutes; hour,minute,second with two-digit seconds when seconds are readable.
7,35
